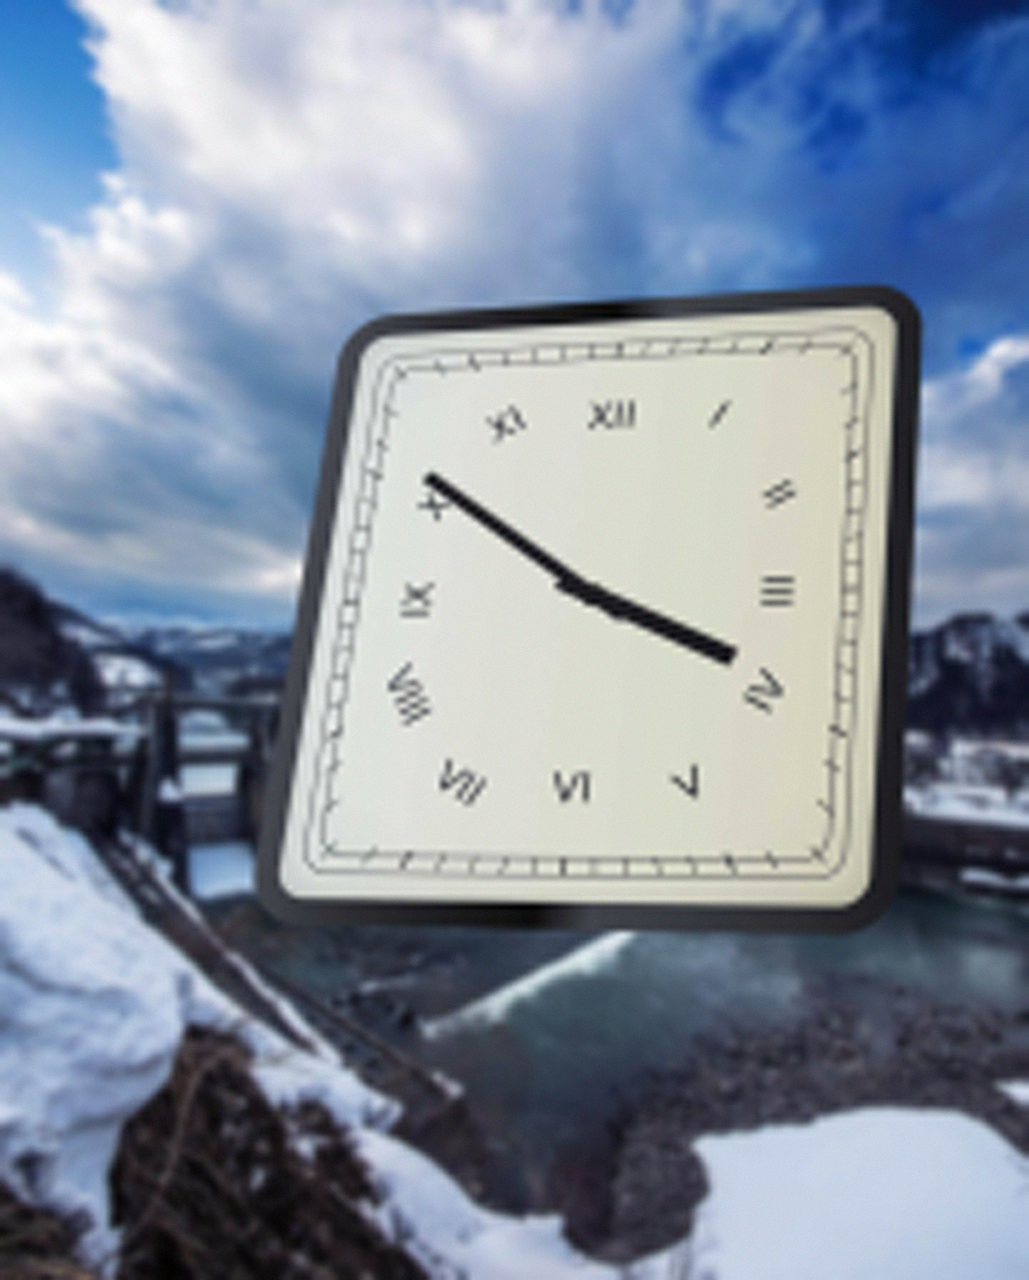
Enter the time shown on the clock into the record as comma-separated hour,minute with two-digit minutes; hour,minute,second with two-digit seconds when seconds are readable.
3,51
